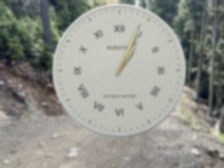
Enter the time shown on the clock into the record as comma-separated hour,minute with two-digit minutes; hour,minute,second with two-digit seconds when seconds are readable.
1,04
